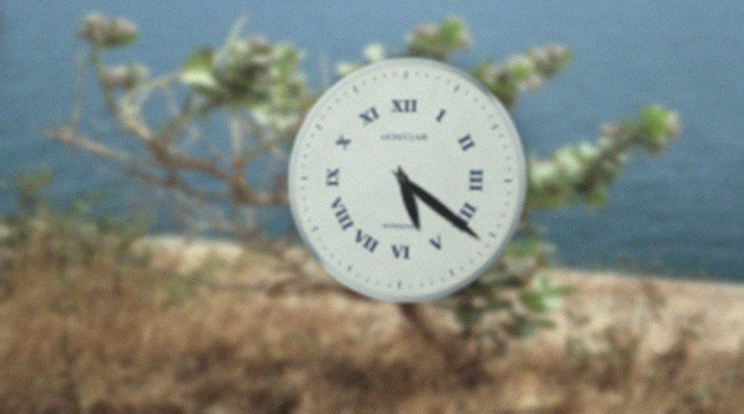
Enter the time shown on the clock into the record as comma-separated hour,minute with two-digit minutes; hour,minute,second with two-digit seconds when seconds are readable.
5,21
